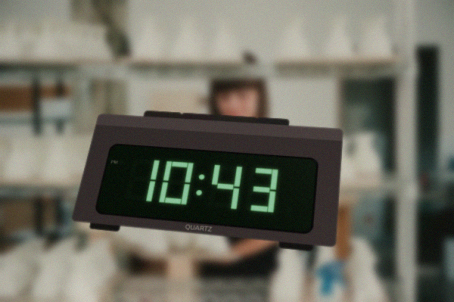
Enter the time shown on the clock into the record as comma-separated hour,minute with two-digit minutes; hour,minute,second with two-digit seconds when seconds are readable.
10,43
